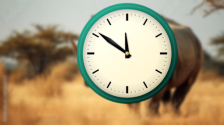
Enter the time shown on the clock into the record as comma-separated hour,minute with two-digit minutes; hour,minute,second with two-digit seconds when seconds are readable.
11,51
